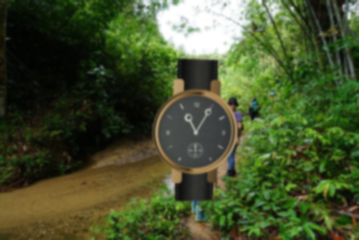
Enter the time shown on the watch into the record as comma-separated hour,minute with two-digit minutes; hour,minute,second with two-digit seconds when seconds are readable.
11,05
